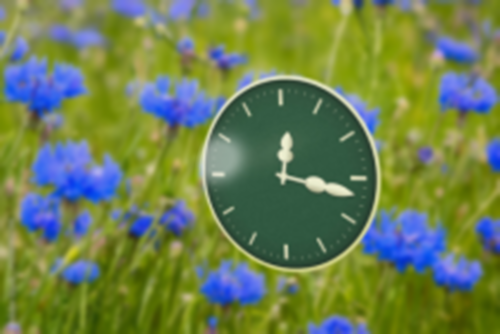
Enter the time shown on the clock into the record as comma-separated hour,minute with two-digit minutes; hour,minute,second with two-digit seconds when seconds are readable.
12,17
